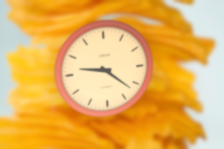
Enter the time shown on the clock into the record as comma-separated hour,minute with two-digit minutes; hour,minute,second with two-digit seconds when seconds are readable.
9,22
